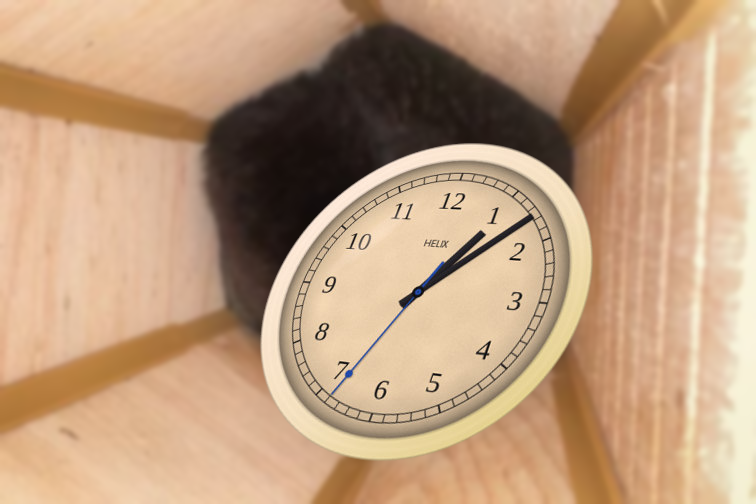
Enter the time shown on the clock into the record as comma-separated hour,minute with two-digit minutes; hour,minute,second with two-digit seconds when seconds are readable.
1,07,34
